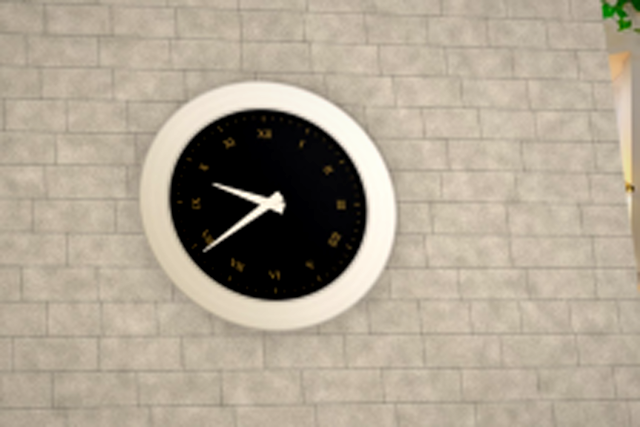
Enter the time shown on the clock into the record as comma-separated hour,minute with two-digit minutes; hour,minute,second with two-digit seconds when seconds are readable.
9,39
